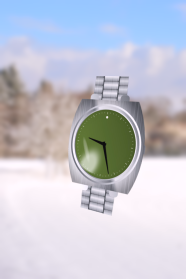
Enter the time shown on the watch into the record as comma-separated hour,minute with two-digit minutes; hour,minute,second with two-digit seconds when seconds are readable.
9,27
